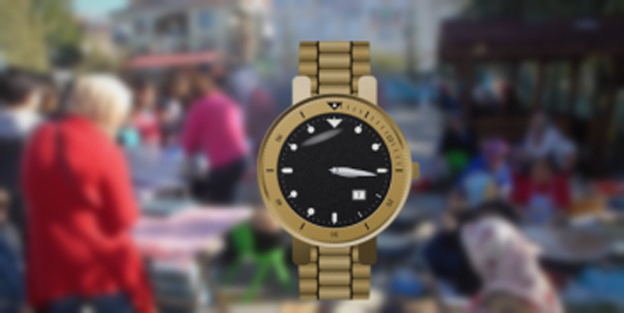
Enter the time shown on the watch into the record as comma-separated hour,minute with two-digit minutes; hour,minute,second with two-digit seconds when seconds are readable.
3,16
